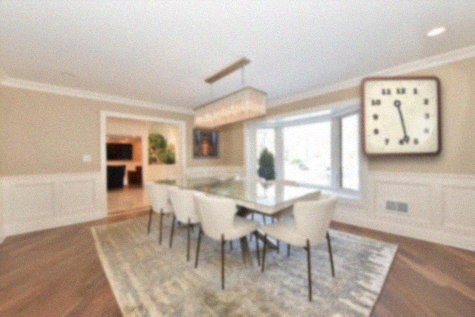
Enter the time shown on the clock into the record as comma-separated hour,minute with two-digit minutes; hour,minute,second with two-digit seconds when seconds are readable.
11,28
